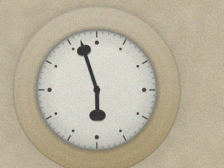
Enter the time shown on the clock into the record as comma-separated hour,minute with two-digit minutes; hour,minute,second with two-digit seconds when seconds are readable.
5,57
